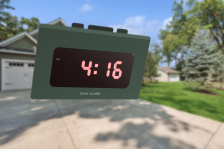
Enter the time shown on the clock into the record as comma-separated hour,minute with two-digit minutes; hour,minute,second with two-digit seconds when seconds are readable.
4,16
